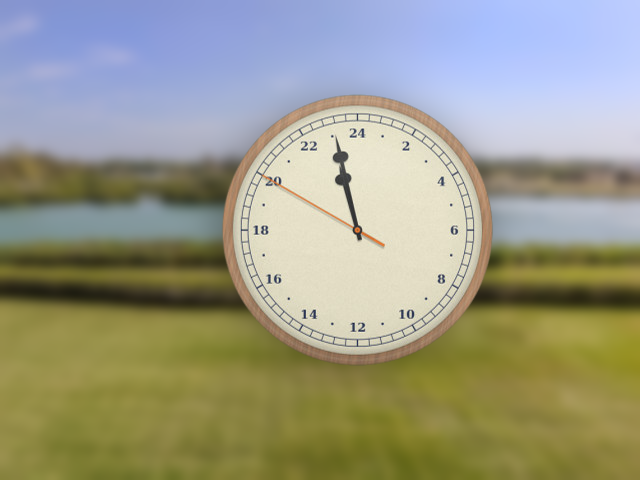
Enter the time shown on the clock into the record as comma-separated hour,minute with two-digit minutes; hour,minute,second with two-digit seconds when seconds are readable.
22,57,50
